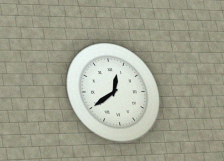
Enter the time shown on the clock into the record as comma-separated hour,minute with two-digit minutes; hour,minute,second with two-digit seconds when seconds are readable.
12,40
